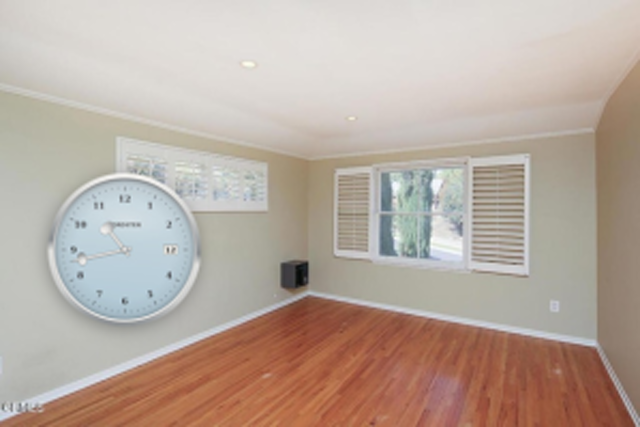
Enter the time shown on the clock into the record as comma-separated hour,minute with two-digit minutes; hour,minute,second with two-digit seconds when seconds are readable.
10,43
